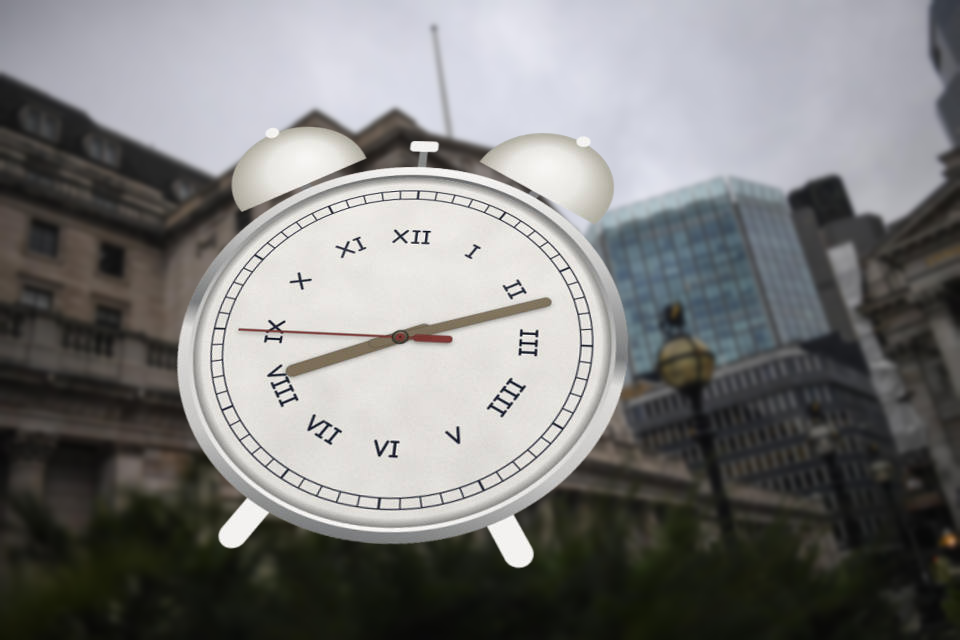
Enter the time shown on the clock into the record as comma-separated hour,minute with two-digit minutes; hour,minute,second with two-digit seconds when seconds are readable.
8,11,45
